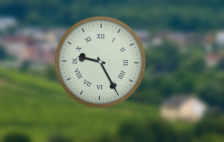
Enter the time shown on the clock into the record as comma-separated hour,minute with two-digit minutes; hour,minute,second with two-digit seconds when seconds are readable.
9,25
